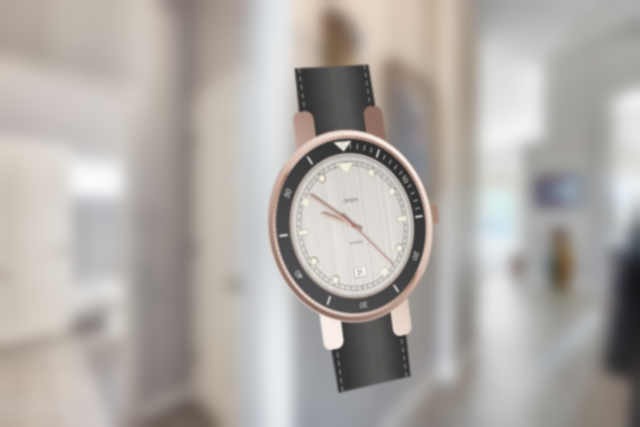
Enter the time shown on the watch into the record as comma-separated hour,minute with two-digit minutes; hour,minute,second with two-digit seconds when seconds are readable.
9,51,23
